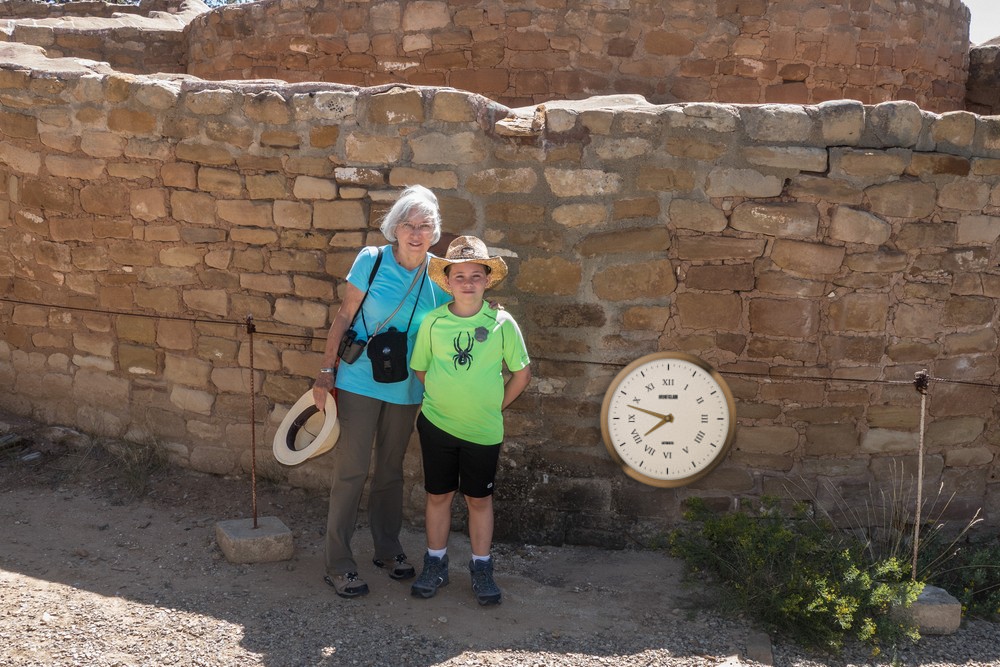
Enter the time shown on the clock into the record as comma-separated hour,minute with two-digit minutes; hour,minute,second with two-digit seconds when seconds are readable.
7,48
